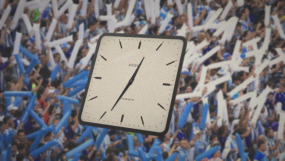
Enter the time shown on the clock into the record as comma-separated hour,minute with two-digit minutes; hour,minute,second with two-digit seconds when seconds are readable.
12,34
